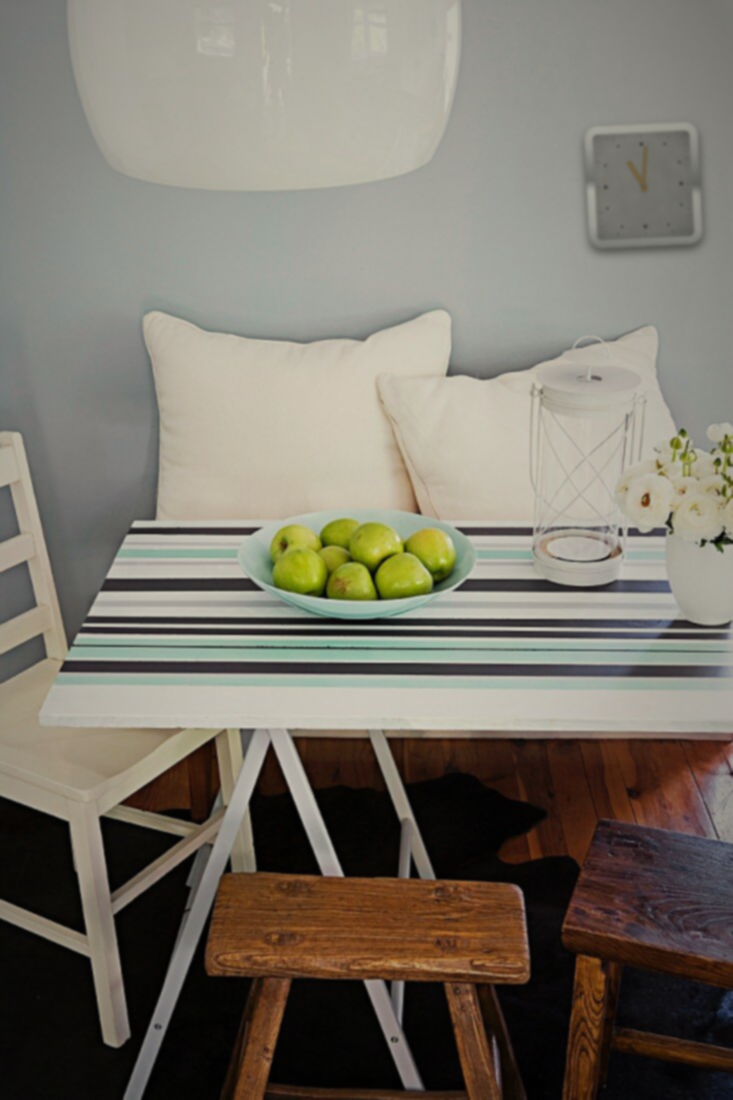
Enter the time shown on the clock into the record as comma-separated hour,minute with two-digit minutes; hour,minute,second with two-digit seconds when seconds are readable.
11,01
